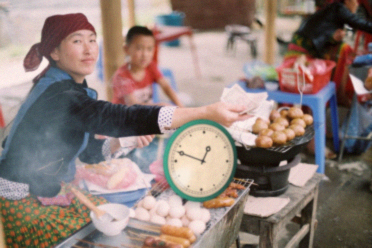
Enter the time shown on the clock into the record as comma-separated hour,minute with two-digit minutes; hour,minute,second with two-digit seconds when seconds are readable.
12,48
